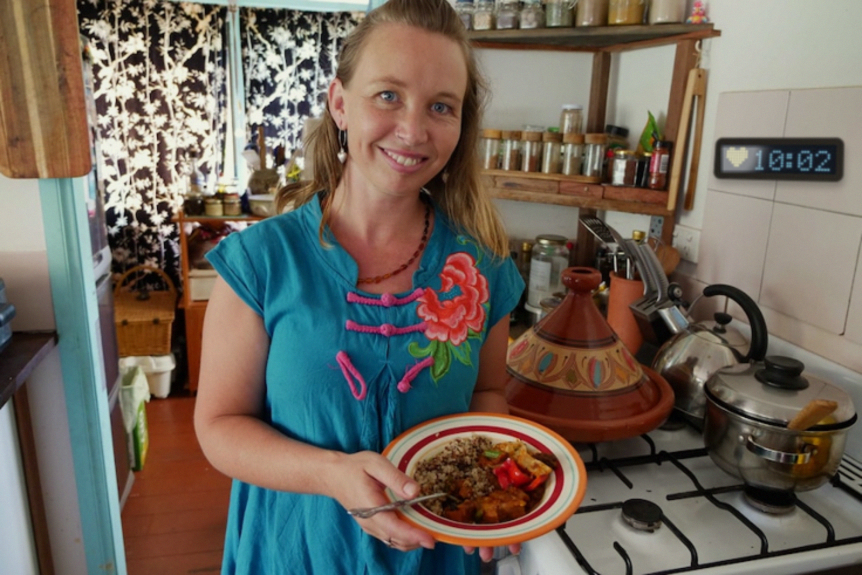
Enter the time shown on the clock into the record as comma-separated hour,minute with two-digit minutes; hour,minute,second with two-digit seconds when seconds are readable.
10,02
